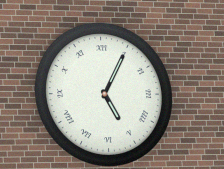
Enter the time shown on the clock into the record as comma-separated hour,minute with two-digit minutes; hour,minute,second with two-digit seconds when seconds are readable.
5,05
